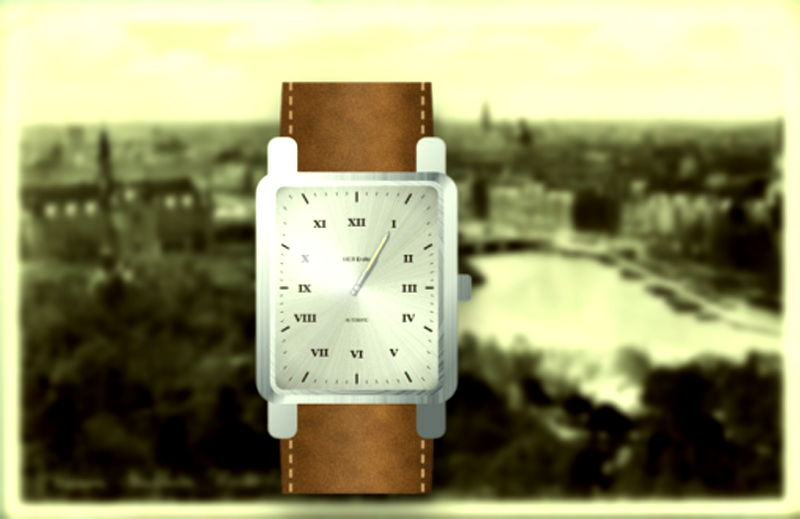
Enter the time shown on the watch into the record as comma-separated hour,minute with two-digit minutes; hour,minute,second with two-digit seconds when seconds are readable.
1,05
